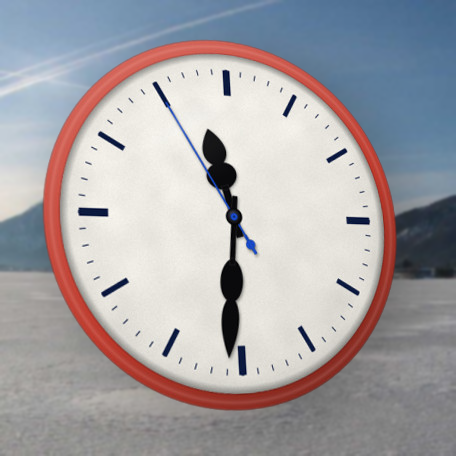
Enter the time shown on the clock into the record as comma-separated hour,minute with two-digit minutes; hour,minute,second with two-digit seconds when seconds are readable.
11,30,55
